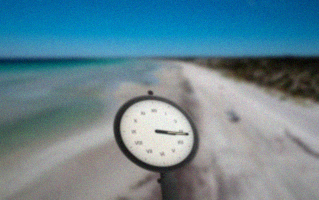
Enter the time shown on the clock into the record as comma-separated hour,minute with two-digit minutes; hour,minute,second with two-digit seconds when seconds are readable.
3,16
